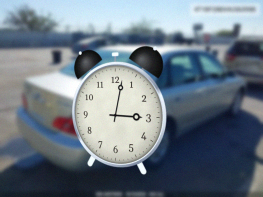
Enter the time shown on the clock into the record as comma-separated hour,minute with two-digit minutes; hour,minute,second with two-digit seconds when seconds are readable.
3,02
